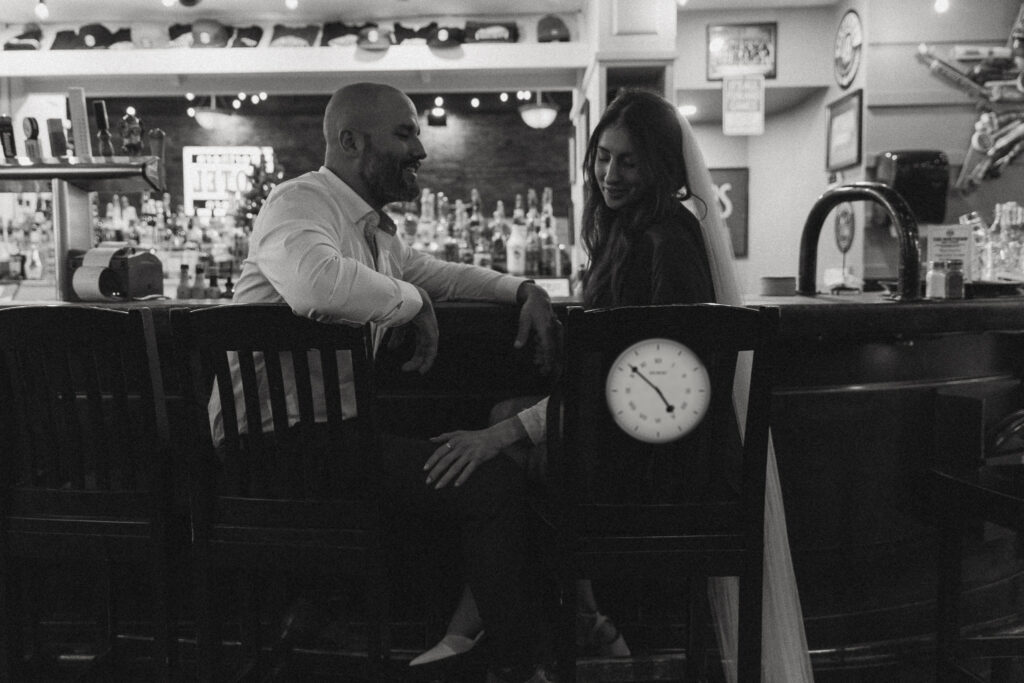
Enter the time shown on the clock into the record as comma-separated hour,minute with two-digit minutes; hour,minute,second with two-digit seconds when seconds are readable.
4,52
